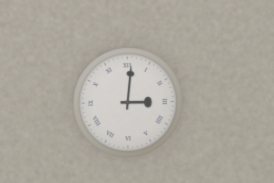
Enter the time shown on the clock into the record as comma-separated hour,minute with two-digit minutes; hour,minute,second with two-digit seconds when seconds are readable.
3,01
